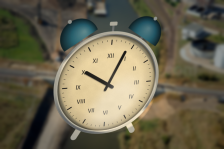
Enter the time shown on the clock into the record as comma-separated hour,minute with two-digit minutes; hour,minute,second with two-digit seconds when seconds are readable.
10,04
